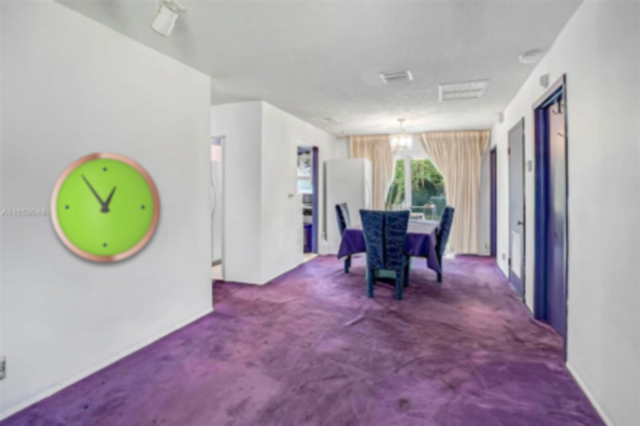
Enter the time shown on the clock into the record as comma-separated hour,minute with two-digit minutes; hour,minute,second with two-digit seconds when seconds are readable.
12,54
